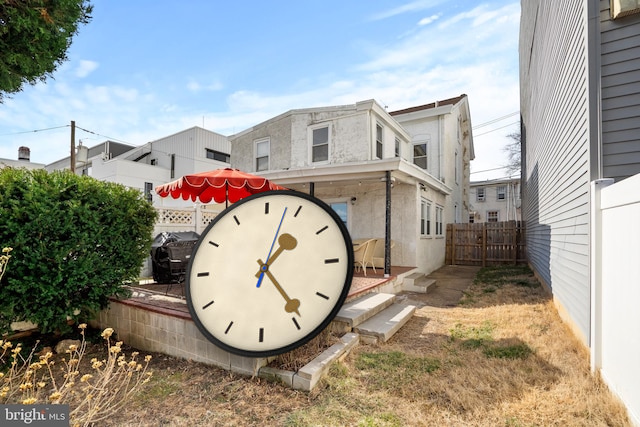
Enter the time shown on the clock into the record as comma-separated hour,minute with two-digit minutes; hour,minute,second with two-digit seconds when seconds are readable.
1,24,03
